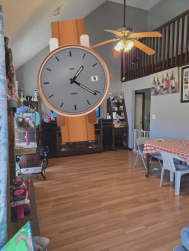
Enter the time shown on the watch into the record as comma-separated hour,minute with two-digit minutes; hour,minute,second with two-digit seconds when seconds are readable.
1,21
